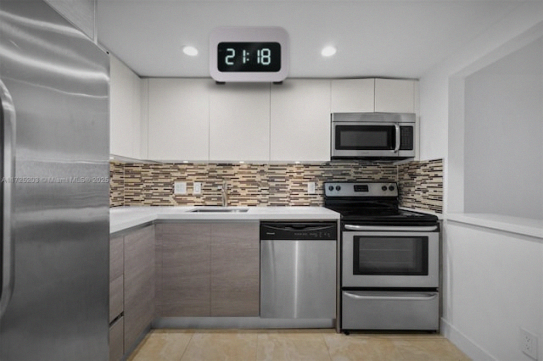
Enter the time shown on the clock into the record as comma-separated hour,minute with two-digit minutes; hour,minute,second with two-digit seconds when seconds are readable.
21,18
